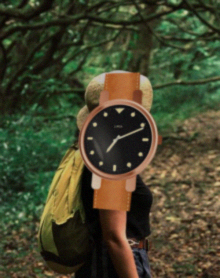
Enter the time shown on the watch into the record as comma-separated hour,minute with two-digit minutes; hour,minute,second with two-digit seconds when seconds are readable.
7,11
